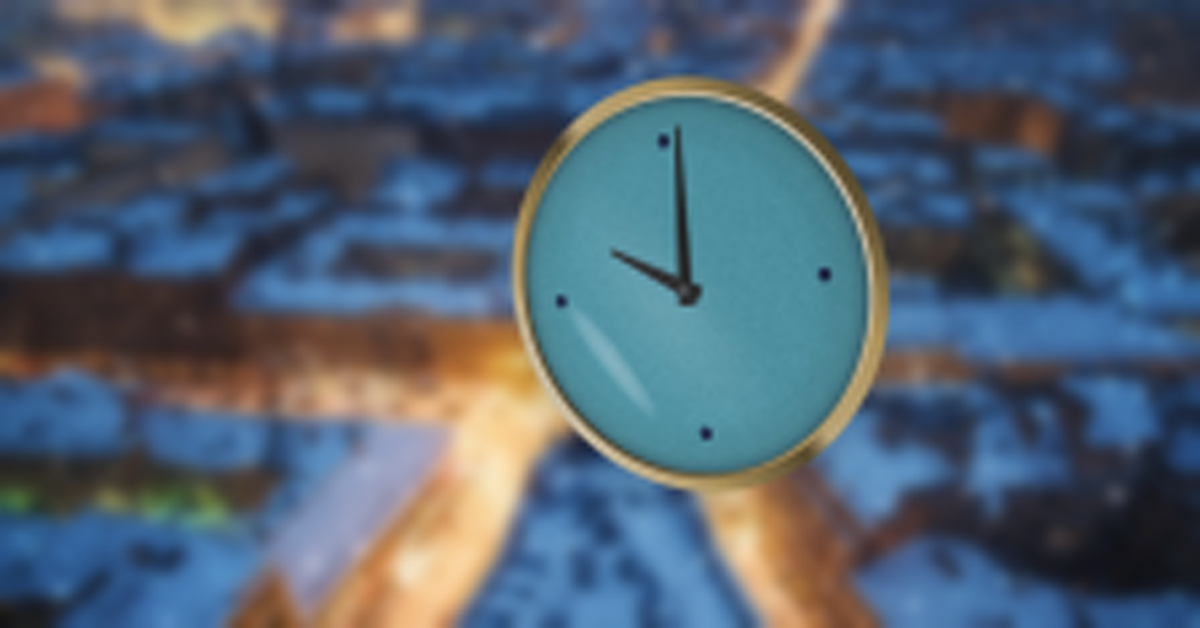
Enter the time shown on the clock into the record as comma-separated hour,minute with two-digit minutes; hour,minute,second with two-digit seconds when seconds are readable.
10,01
